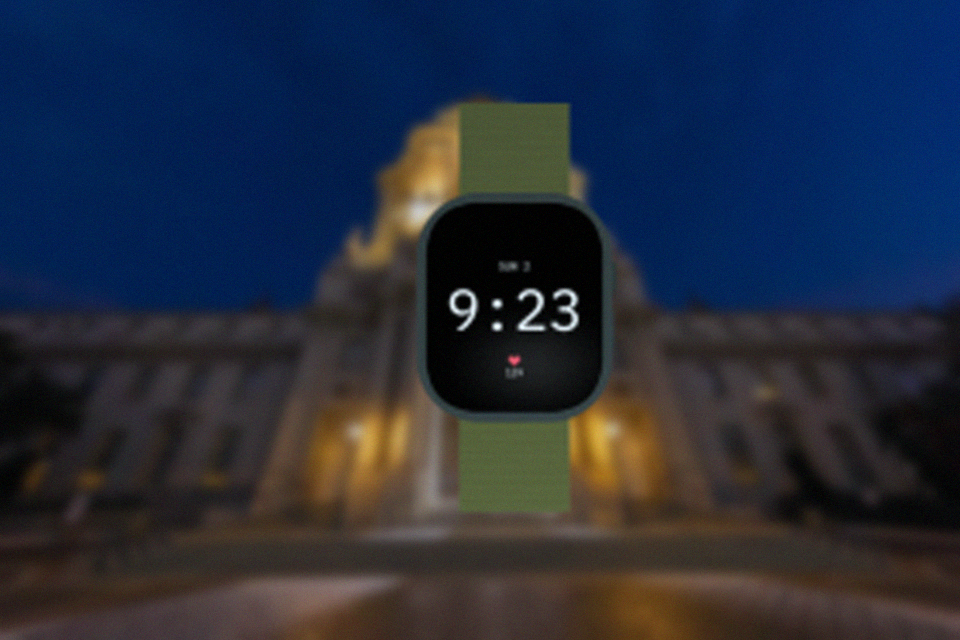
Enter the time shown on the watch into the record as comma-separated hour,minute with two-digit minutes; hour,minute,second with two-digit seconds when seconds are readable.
9,23
